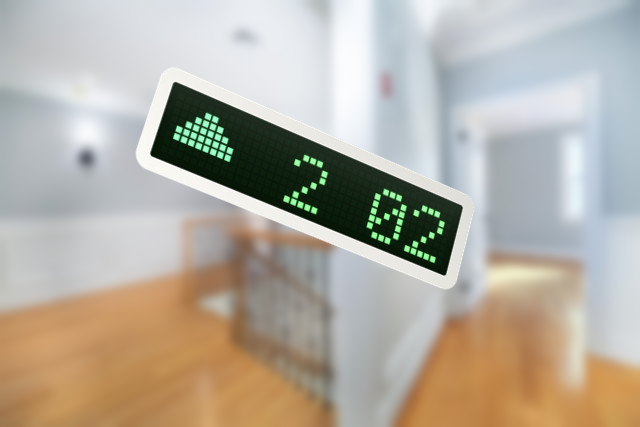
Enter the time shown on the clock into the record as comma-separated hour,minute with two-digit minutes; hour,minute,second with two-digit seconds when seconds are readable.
2,02
